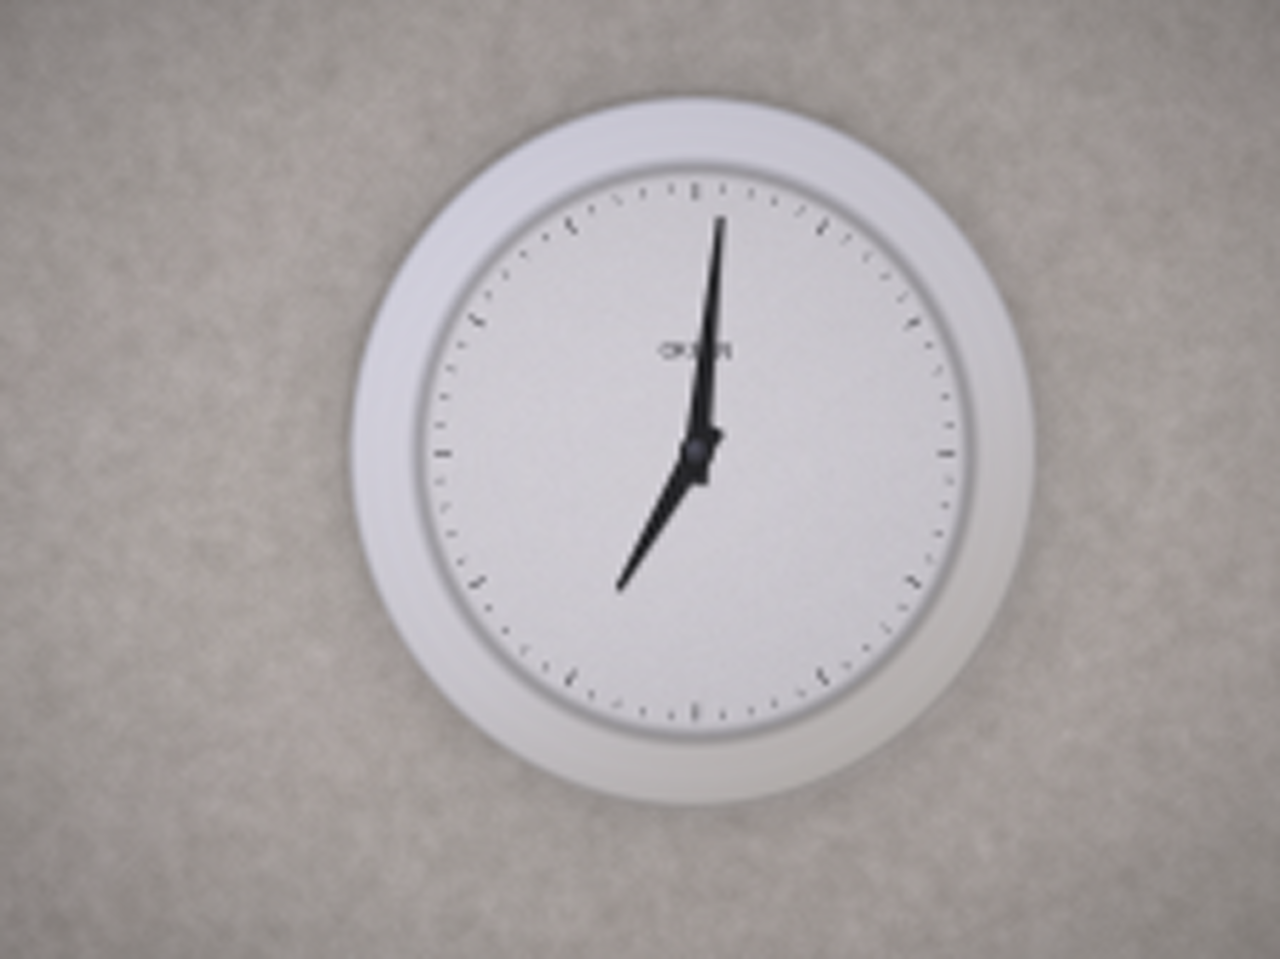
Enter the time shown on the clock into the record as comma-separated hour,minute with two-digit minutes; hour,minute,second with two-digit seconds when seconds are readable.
7,01
